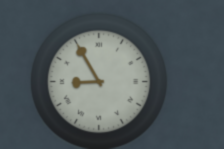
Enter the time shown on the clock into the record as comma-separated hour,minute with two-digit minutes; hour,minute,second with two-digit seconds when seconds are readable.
8,55
